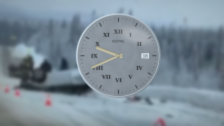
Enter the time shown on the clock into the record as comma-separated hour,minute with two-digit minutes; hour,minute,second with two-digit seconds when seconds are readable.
9,41
